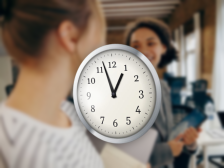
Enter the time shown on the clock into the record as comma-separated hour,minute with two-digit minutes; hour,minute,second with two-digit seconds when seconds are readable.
12,57
